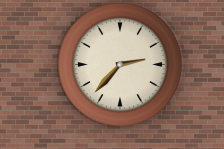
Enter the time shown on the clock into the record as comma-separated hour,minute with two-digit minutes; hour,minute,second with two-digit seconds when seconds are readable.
2,37
